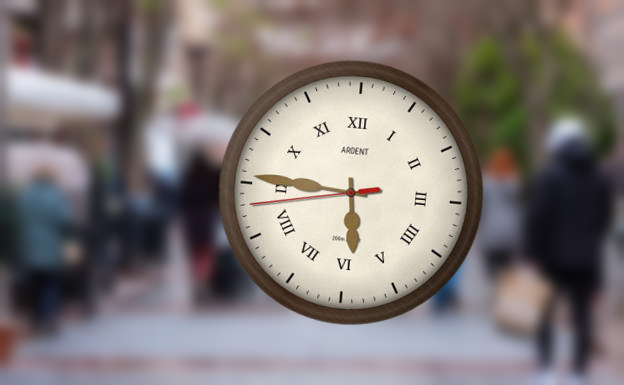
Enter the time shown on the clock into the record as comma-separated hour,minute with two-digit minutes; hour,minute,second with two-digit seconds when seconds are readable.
5,45,43
